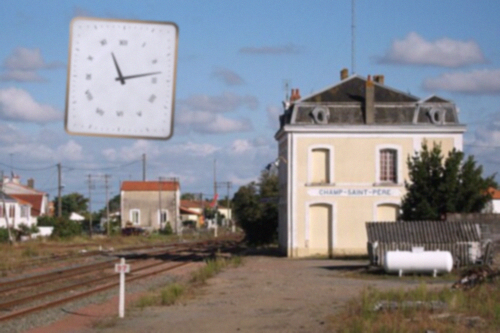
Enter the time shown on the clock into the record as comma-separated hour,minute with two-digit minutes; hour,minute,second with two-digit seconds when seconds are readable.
11,13
